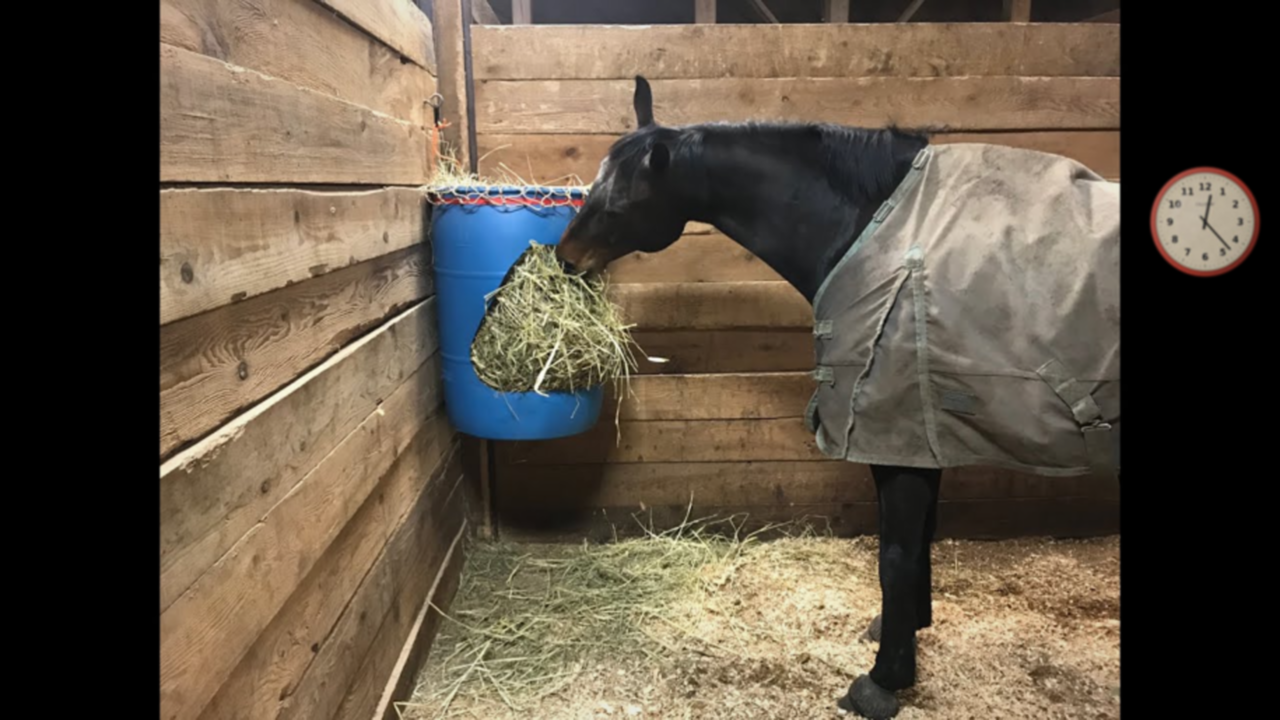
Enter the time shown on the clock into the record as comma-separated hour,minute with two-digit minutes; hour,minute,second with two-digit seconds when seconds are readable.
12,23
